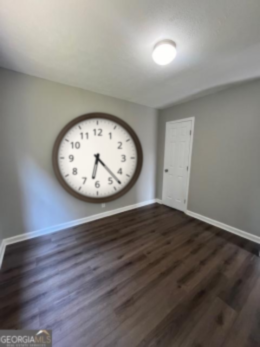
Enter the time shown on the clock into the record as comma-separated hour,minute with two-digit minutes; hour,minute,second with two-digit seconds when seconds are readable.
6,23
